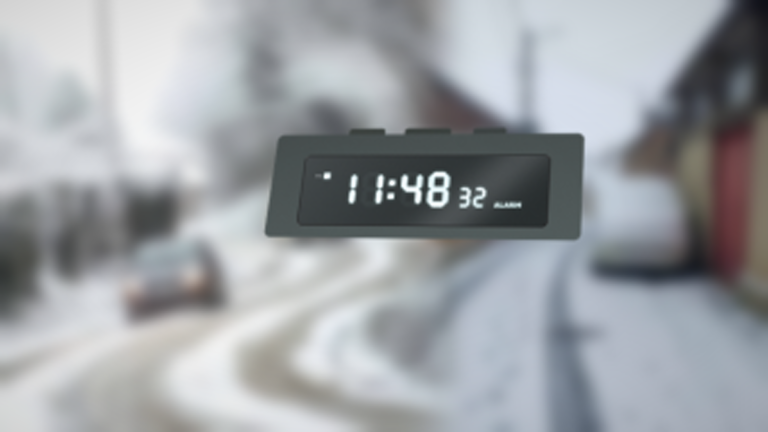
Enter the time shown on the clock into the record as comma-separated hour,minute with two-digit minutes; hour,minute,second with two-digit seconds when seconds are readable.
11,48,32
